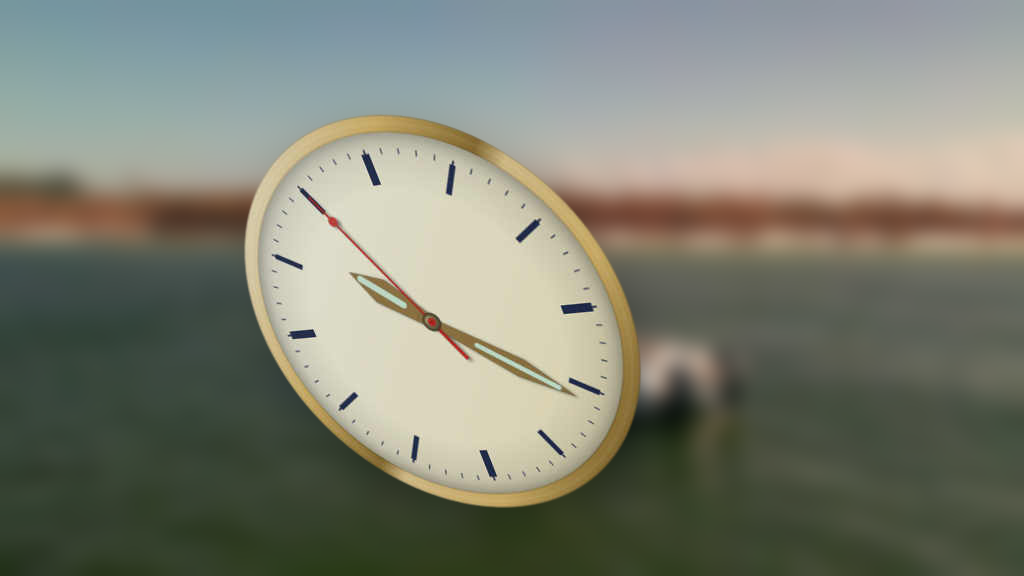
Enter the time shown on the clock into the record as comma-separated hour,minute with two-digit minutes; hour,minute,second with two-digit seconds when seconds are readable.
10,20,55
